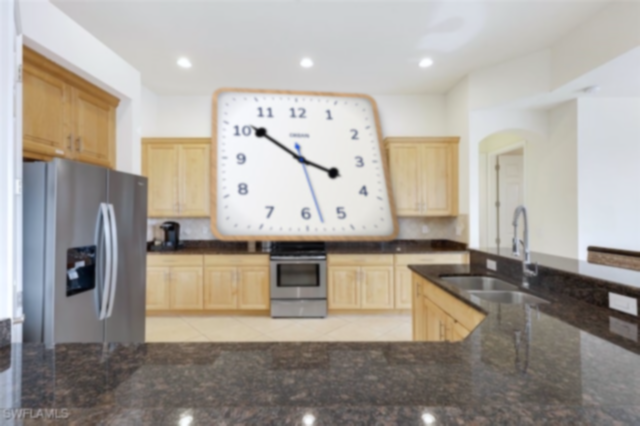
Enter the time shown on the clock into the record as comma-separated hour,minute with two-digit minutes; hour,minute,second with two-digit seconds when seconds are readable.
3,51,28
